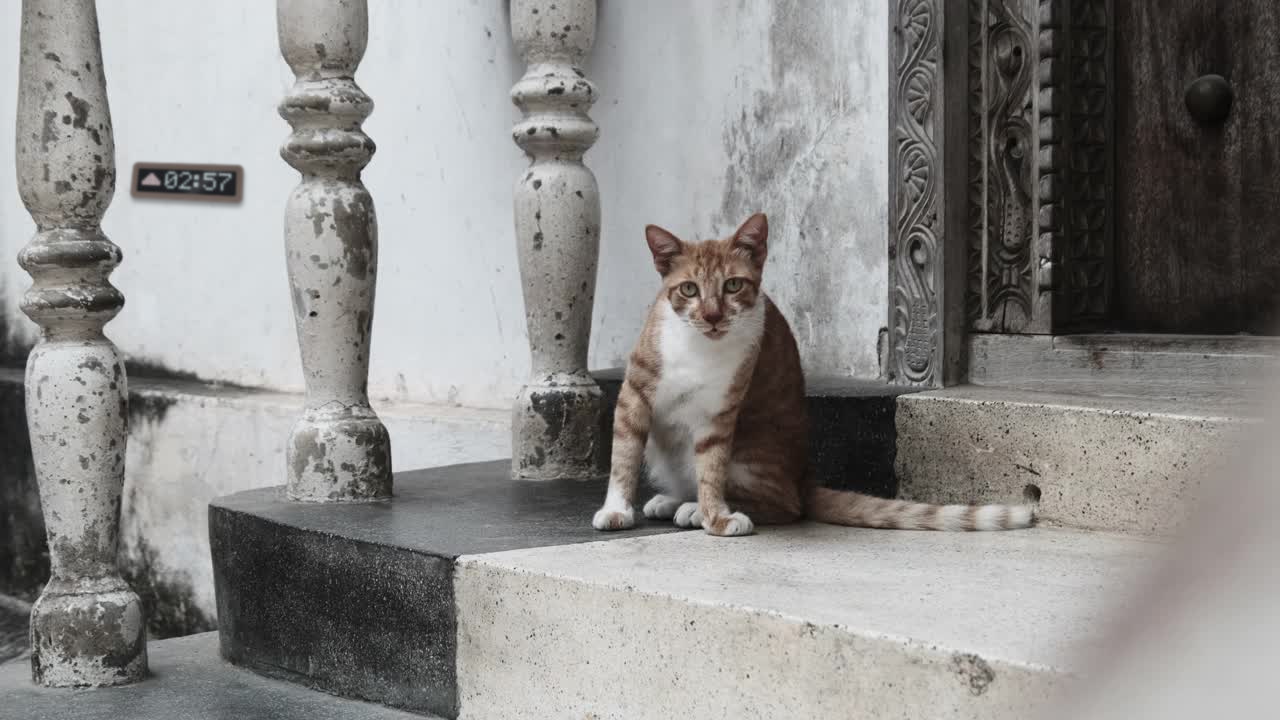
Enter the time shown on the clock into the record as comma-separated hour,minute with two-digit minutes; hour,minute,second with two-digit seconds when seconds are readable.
2,57
